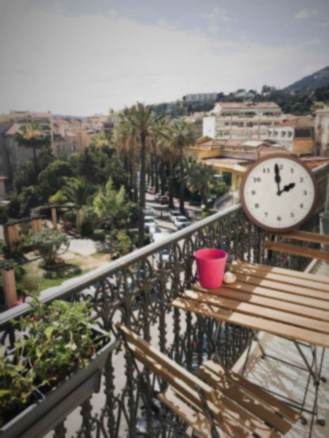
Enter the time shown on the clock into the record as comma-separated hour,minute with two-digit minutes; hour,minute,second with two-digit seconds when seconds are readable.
1,59
